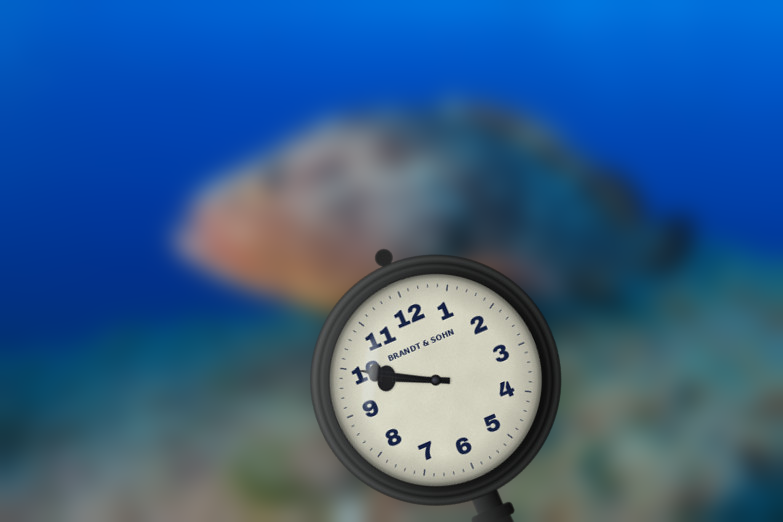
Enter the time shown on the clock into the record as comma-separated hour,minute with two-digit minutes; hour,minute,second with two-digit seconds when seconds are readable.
9,50
